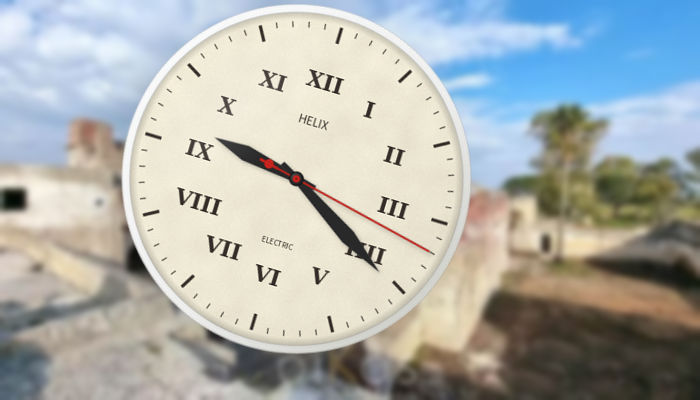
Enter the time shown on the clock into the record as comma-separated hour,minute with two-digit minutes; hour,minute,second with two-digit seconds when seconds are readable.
9,20,17
